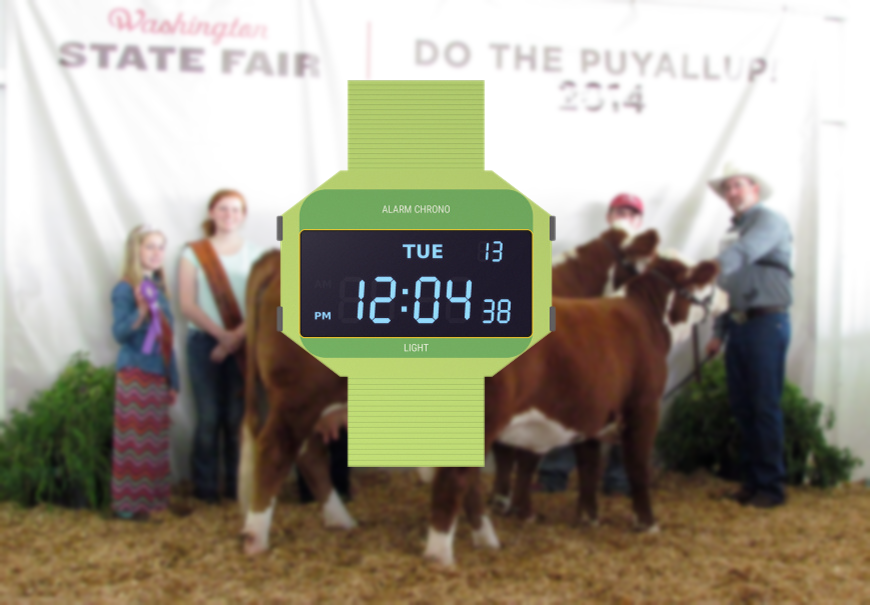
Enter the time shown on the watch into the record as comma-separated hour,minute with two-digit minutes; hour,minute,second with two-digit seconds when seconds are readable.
12,04,38
